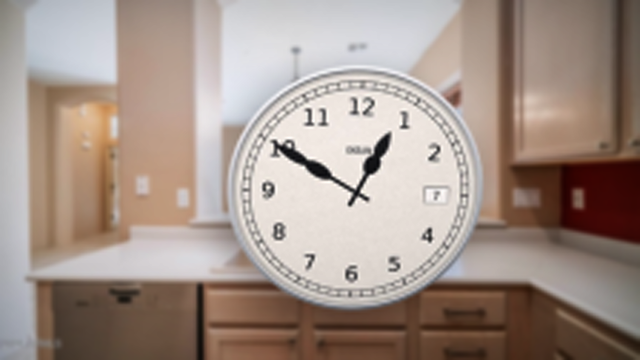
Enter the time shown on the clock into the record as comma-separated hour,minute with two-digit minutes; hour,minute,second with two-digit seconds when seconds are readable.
12,50
